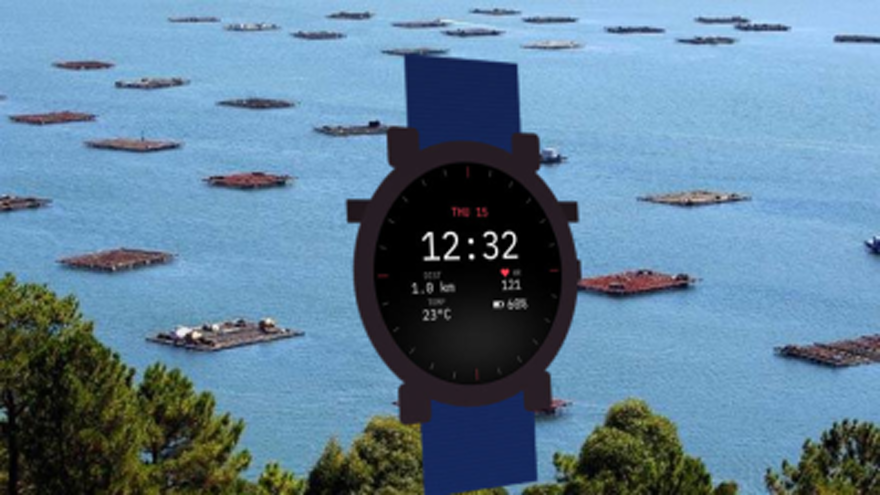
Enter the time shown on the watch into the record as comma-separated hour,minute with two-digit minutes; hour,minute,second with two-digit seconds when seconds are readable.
12,32
